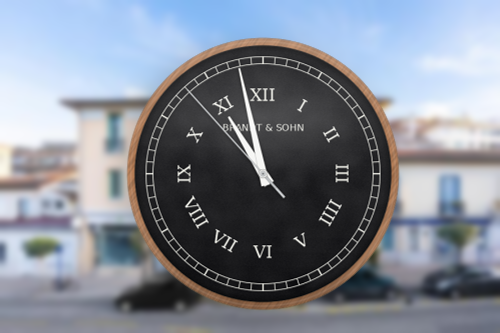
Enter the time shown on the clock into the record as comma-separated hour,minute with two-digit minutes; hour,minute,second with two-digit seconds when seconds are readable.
10,57,53
